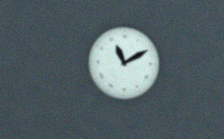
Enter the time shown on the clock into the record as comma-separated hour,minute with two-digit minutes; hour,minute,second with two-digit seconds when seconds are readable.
11,10
